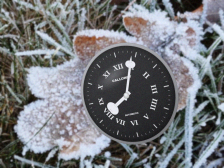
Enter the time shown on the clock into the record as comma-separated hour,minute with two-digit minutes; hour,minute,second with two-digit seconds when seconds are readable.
8,04
